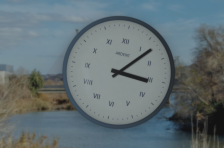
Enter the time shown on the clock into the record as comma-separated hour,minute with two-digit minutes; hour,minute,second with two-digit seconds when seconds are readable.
3,07
